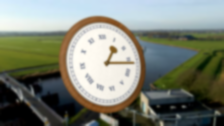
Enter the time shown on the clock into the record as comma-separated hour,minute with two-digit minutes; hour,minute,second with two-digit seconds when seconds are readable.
1,16
